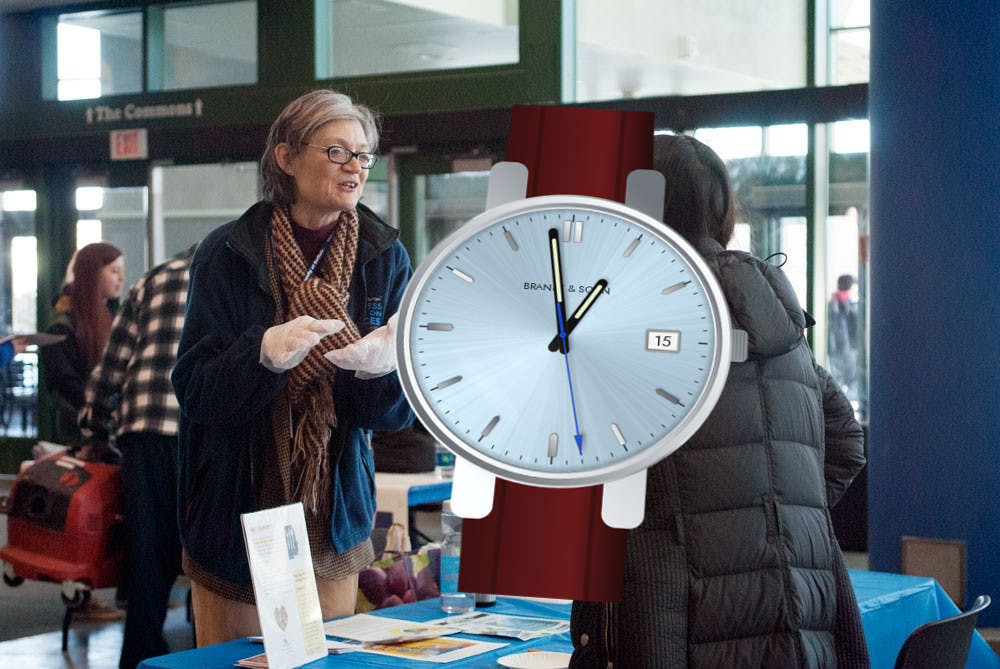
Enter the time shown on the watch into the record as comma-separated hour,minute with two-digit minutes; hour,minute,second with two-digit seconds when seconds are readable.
12,58,28
